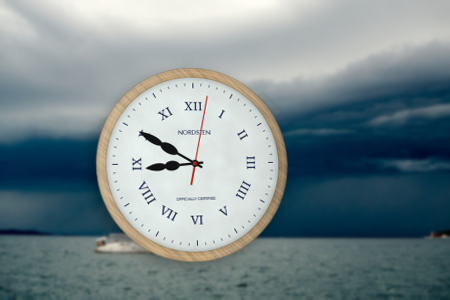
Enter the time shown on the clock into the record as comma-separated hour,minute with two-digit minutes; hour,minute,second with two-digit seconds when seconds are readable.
8,50,02
